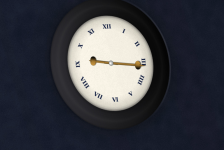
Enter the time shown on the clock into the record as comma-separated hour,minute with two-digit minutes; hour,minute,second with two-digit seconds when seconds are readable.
9,16
